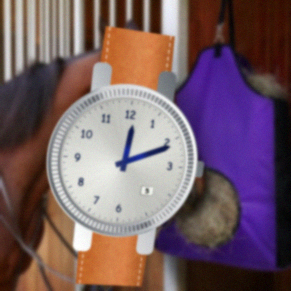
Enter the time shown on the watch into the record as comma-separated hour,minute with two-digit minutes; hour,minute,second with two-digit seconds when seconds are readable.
12,11
